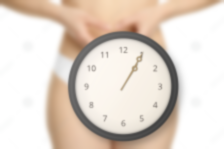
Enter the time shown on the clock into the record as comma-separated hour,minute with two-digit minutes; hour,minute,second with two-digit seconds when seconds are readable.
1,05
